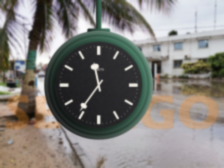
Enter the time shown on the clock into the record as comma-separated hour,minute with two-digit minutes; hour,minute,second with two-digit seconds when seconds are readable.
11,36
